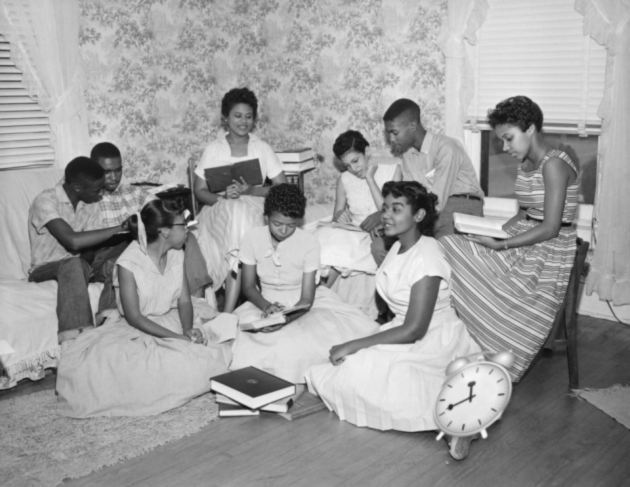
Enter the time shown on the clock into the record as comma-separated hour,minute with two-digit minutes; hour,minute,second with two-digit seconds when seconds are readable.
11,41
